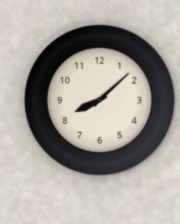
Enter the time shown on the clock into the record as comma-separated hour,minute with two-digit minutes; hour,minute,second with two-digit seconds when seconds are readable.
8,08
